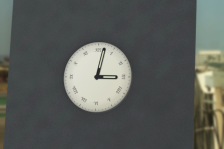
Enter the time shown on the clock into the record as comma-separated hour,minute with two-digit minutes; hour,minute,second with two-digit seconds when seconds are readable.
3,02
